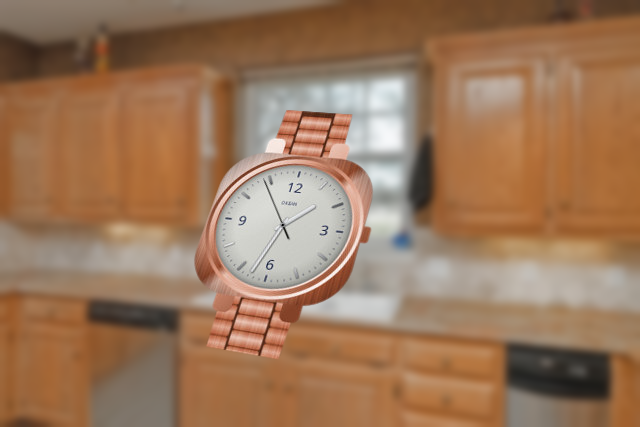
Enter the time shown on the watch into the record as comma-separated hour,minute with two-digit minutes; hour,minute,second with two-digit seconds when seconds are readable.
1,32,54
